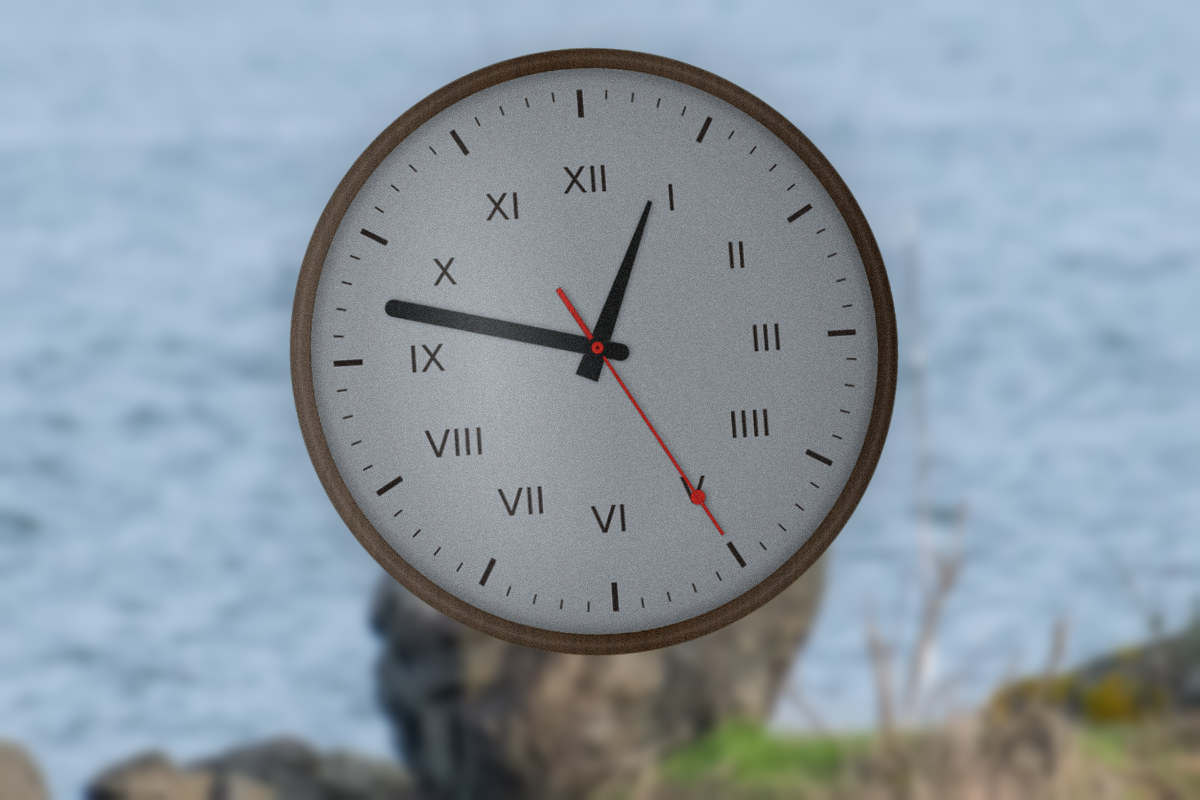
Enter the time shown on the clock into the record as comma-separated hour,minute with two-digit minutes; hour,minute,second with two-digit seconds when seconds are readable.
12,47,25
